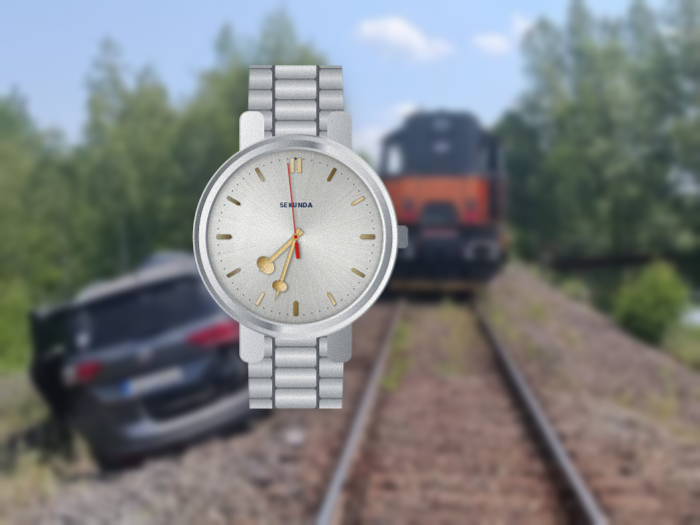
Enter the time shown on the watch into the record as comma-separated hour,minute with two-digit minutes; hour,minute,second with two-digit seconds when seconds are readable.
7,32,59
